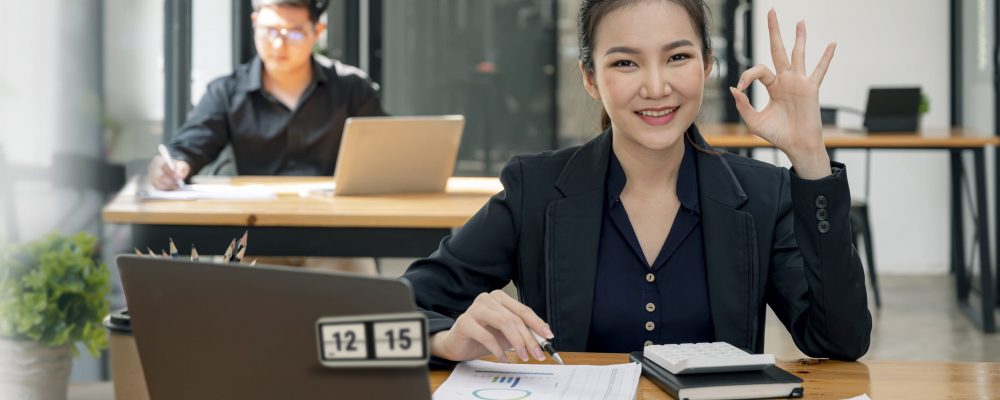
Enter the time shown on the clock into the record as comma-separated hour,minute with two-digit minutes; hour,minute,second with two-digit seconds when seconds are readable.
12,15
